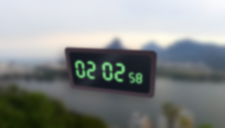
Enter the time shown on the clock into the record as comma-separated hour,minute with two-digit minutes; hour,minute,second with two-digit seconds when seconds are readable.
2,02
